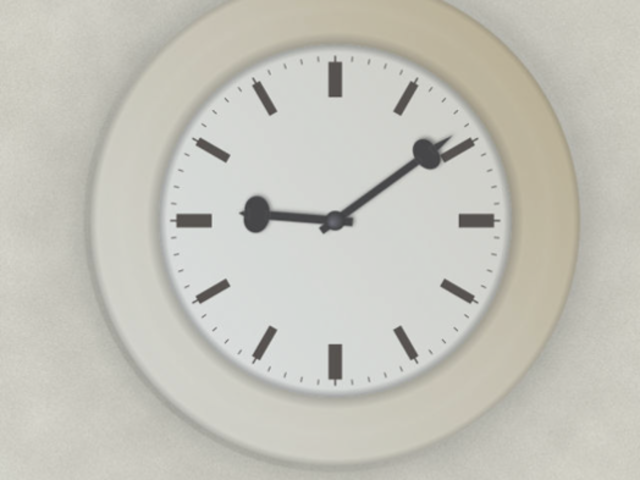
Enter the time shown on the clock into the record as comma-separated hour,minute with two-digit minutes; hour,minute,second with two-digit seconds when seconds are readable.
9,09
